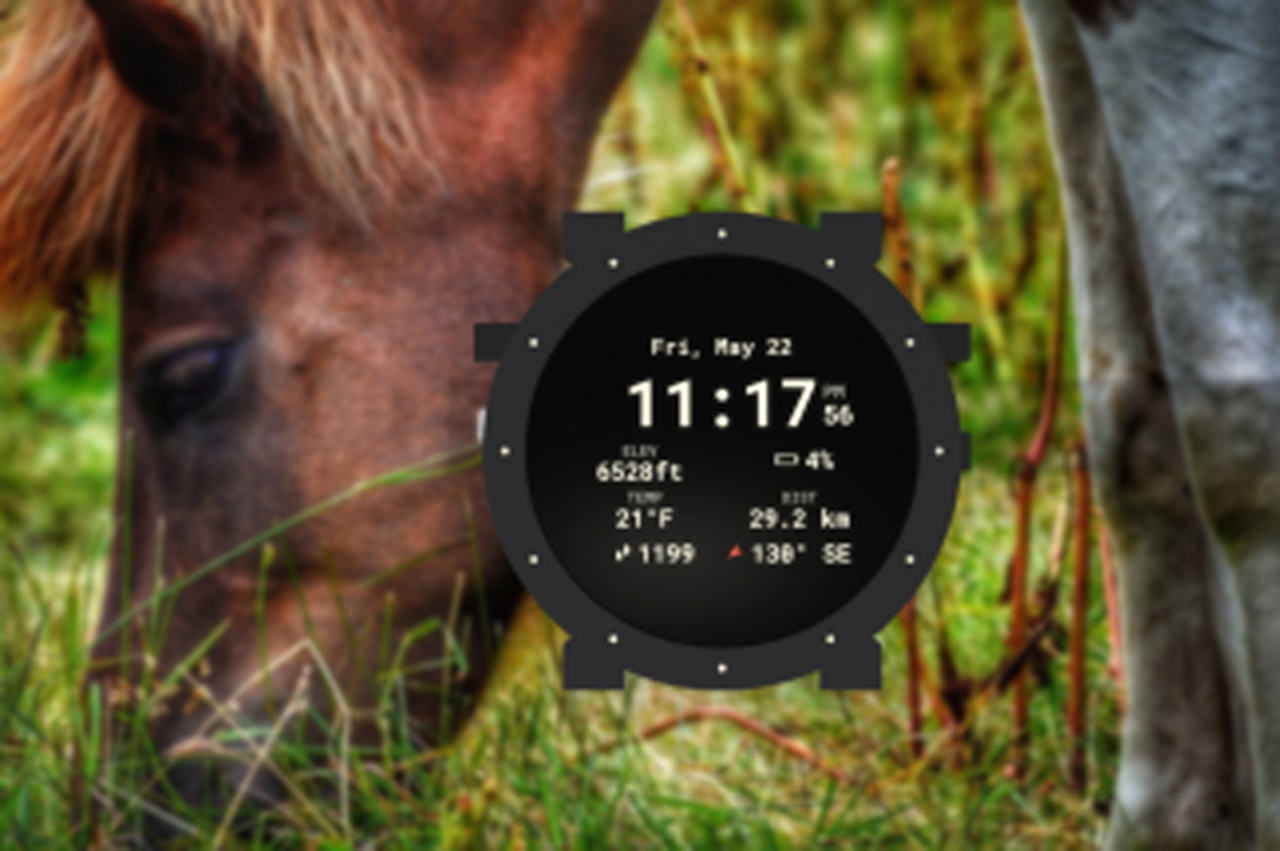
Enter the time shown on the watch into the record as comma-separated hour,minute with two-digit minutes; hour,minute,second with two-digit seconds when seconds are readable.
11,17
